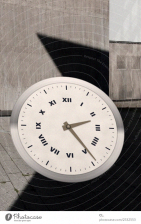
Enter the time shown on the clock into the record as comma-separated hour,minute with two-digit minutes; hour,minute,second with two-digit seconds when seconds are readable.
2,24
